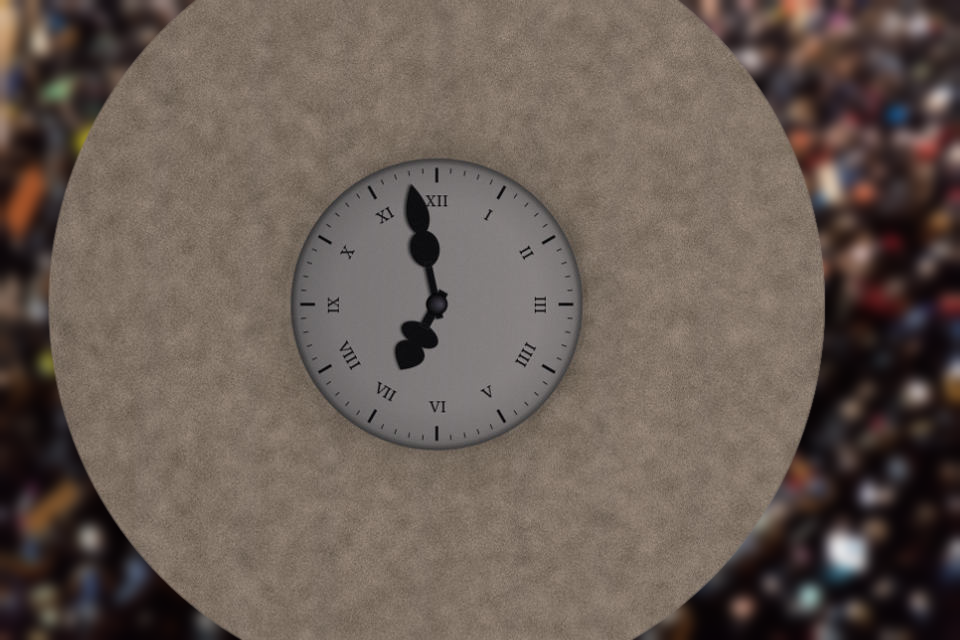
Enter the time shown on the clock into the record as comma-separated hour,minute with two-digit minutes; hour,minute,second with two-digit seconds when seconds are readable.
6,58
